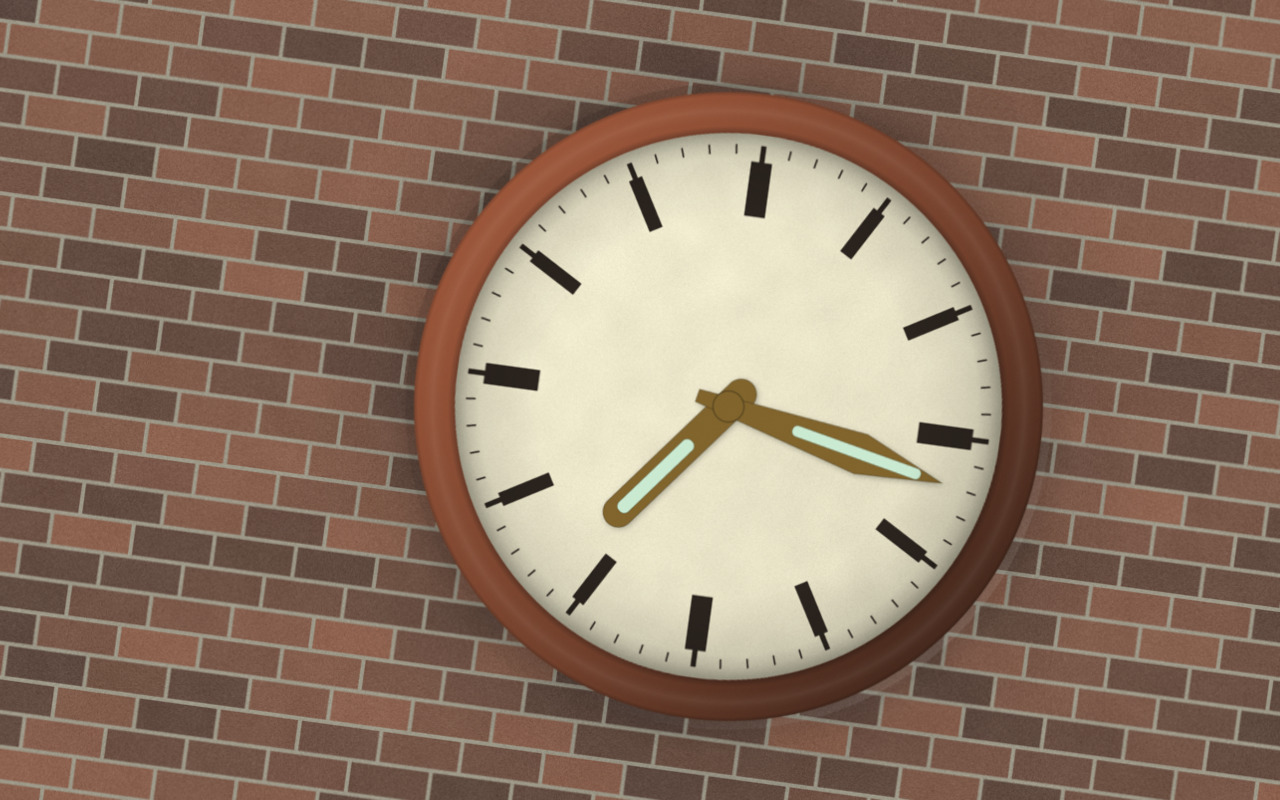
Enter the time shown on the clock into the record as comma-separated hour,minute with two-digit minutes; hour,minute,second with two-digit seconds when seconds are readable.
7,17
